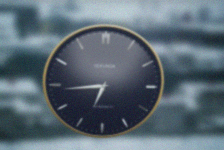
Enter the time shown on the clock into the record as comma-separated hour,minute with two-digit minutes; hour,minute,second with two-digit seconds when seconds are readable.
6,44
